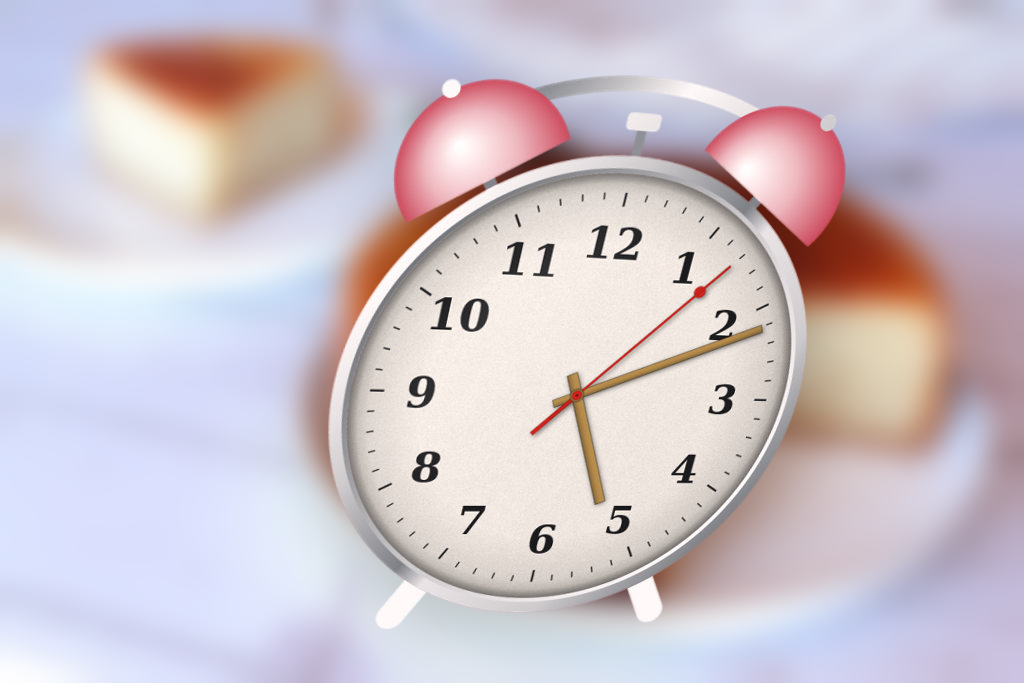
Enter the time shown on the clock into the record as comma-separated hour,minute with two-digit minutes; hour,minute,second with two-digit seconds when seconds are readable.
5,11,07
